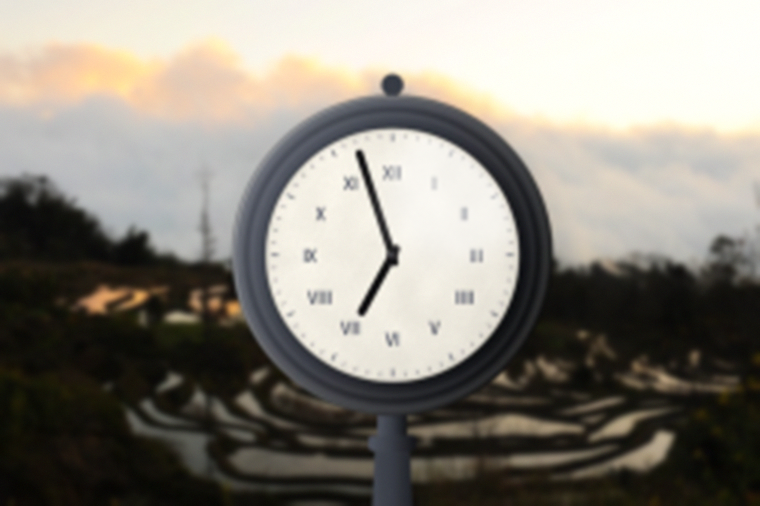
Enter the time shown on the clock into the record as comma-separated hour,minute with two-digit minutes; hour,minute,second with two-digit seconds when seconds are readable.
6,57
